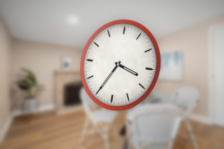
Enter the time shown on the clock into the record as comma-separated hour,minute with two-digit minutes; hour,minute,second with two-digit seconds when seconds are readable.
3,35
